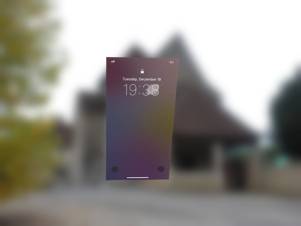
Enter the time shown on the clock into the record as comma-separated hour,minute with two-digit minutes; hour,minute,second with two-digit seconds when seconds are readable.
19,38
